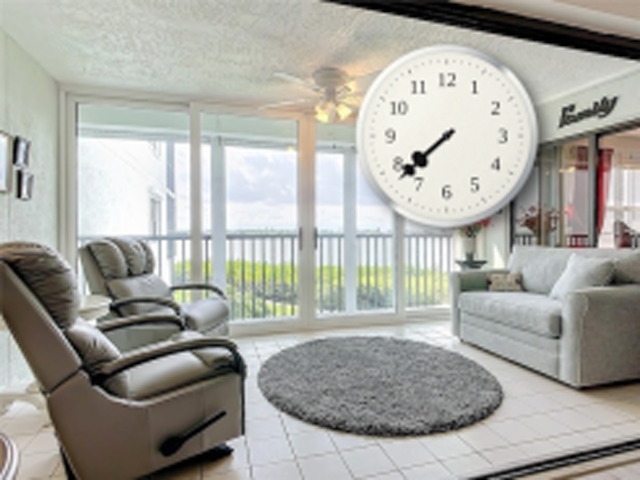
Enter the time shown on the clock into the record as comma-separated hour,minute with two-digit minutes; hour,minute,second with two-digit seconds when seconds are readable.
7,38
